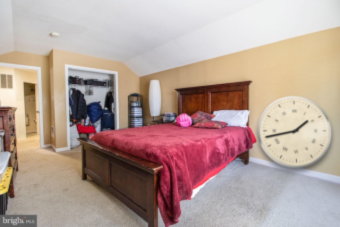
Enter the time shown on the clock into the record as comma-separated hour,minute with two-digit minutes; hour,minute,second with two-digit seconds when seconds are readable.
1,43
